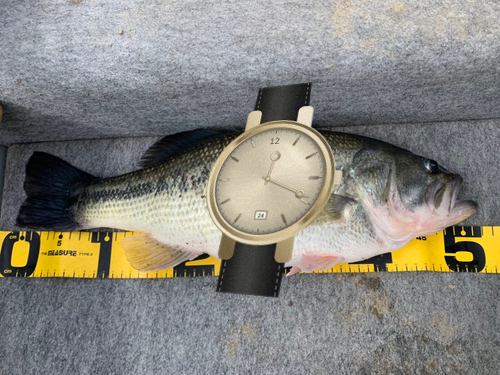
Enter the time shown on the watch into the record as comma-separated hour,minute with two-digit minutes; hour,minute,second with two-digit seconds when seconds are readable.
12,19
